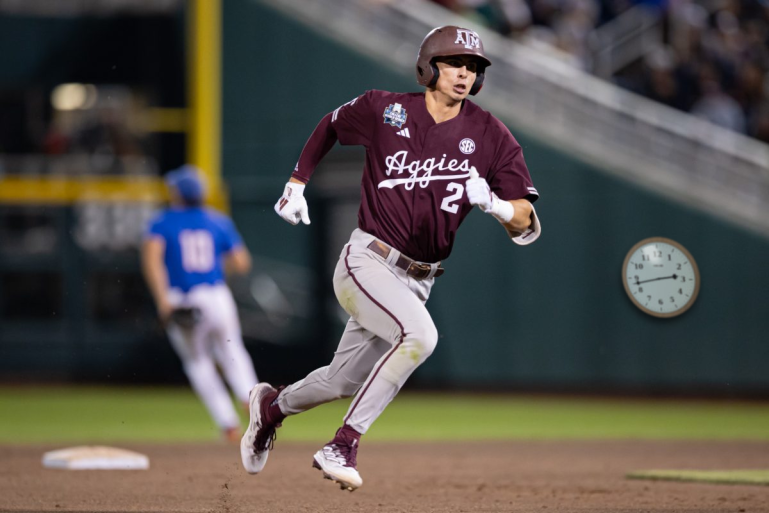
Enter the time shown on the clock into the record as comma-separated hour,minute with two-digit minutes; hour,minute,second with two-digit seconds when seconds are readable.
2,43
